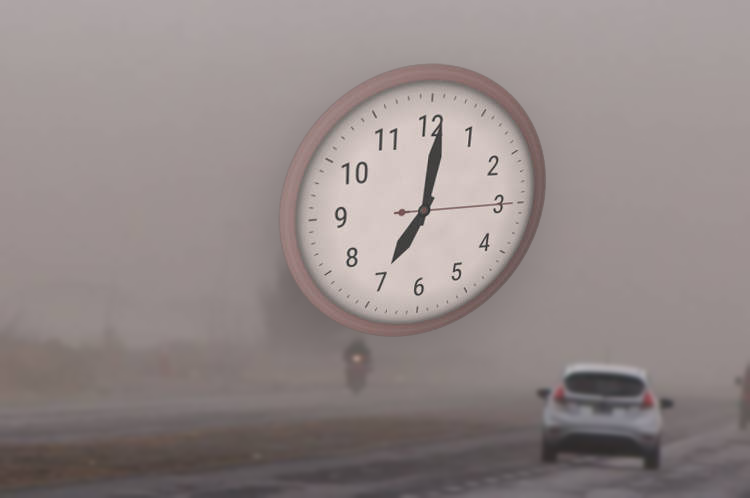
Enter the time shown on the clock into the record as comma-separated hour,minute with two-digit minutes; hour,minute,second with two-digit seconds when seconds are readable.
7,01,15
